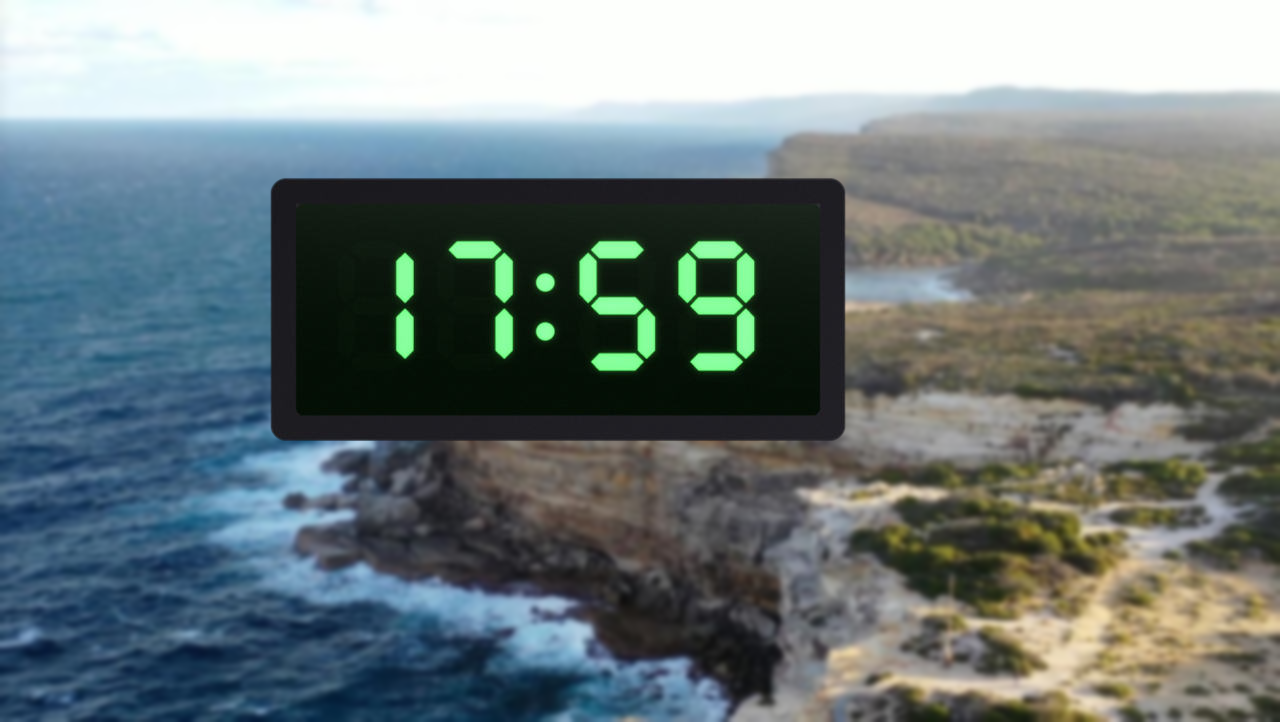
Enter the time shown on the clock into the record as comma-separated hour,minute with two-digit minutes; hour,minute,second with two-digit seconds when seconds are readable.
17,59
